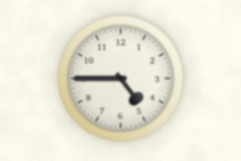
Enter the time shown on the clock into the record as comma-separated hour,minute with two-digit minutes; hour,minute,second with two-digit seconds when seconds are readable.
4,45
